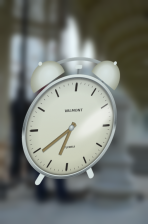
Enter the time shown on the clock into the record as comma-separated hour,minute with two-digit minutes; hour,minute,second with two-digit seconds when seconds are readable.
6,39
